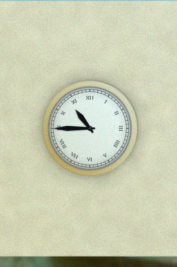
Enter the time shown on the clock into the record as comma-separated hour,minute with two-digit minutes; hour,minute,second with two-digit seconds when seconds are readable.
10,45
